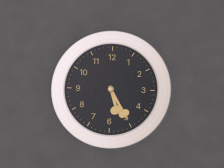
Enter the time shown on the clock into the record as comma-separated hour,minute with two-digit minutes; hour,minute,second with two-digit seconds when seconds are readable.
5,25
